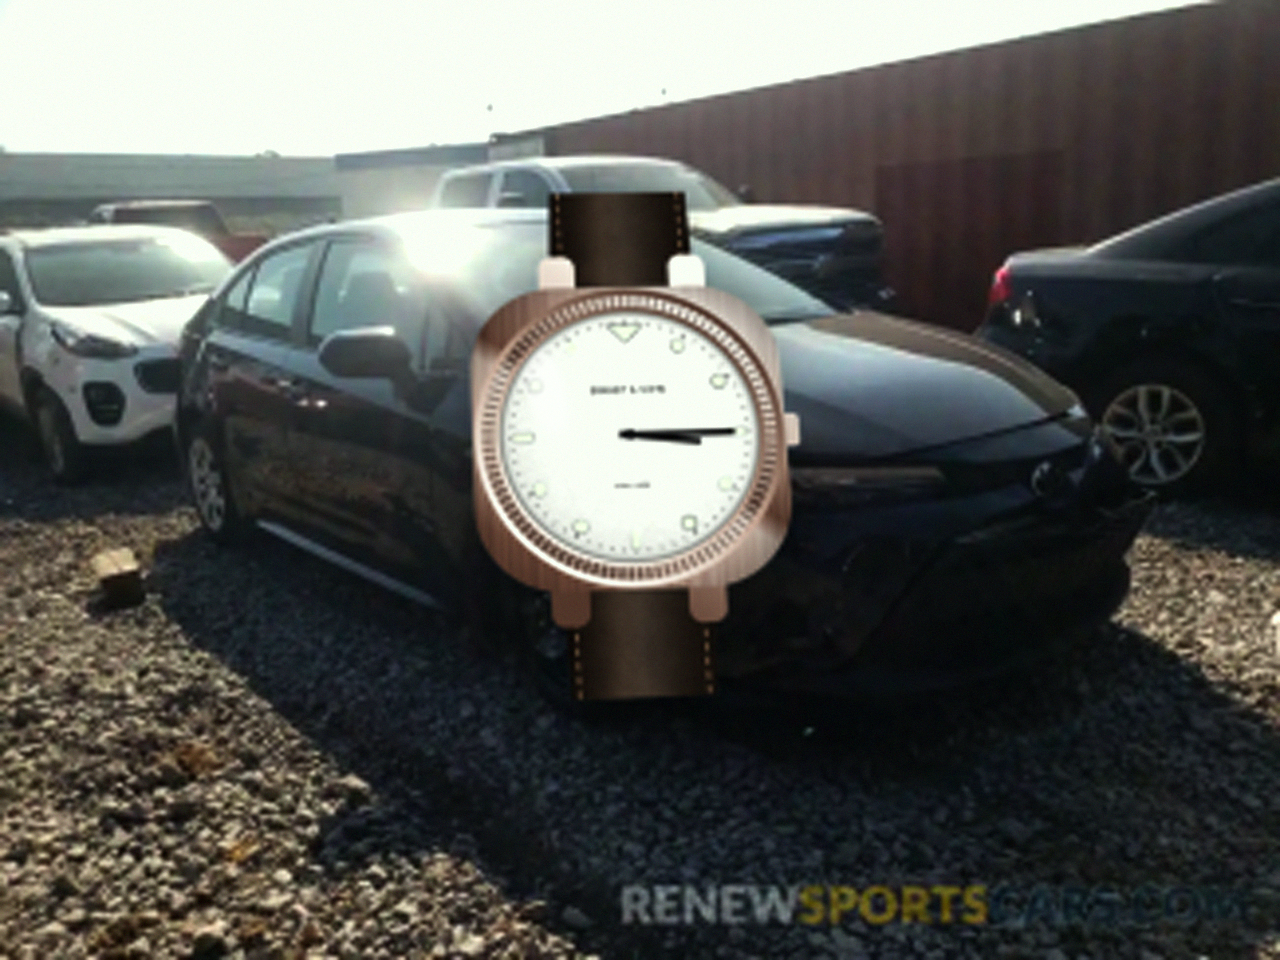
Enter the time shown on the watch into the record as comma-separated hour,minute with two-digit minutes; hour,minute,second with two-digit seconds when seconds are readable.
3,15
